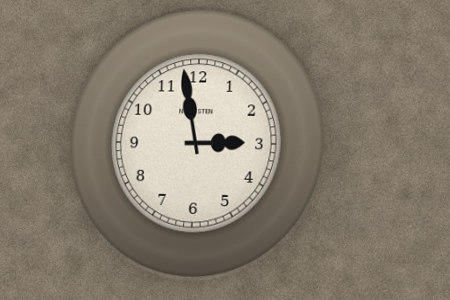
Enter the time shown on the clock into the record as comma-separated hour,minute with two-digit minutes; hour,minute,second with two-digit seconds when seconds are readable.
2,58
